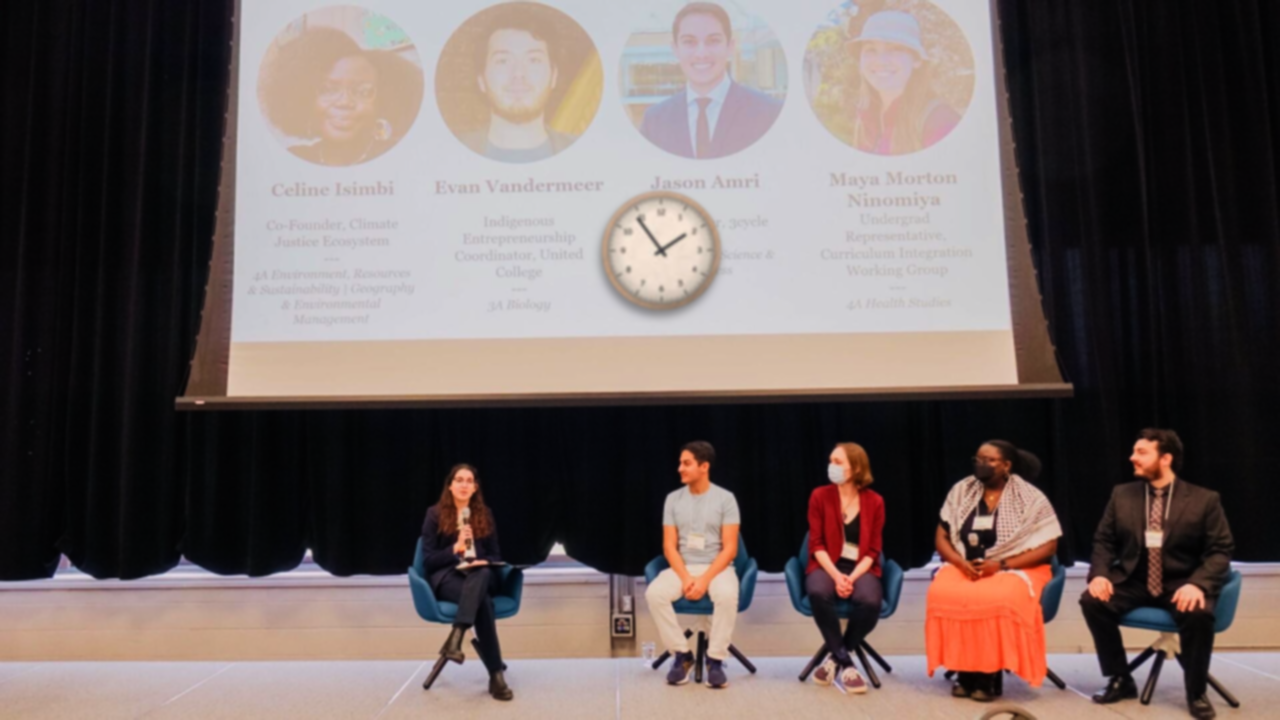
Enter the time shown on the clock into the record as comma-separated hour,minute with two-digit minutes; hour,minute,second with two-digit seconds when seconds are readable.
1,54
